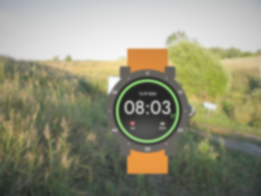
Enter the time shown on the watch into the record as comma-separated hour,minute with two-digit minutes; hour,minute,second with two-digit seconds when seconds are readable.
8,03
